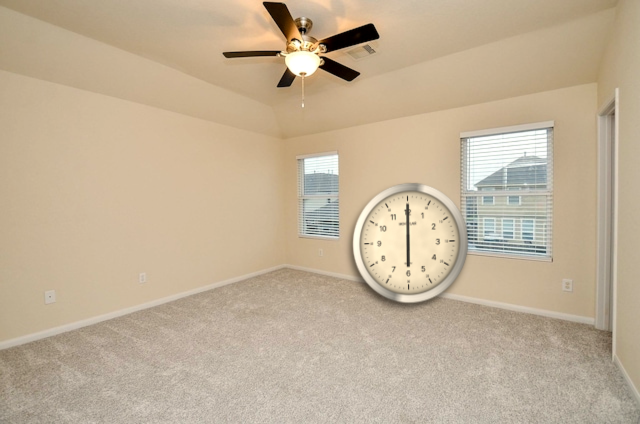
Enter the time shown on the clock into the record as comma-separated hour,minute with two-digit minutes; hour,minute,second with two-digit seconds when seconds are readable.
6,00
